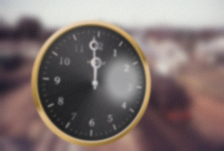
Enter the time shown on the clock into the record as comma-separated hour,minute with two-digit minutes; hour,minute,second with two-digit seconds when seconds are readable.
11,59
